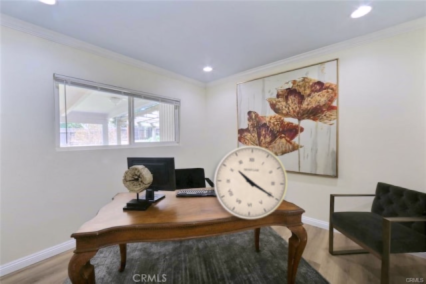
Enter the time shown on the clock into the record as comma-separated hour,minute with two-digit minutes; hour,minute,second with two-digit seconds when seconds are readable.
10,20
